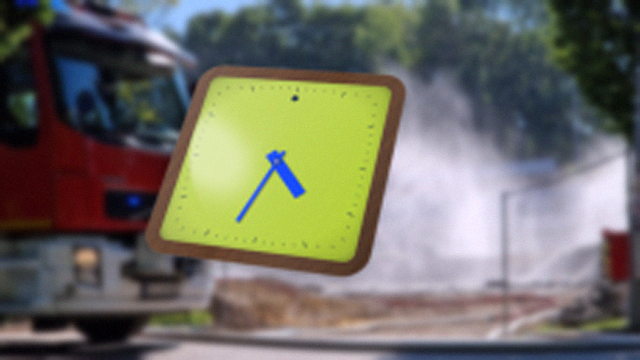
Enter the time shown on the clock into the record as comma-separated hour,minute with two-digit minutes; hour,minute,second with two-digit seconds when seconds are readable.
4,33
